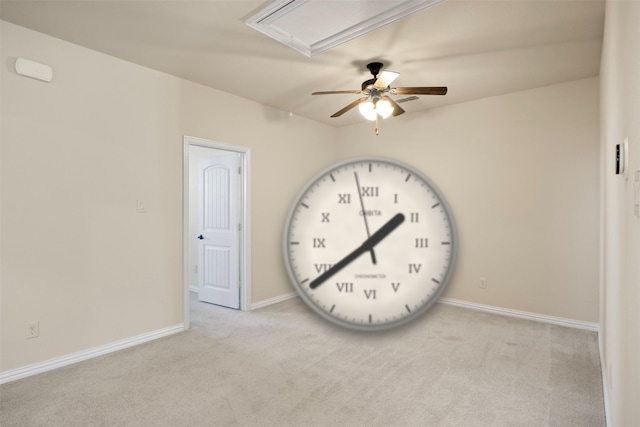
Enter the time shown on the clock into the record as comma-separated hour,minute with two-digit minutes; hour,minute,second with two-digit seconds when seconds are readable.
1,38,58
